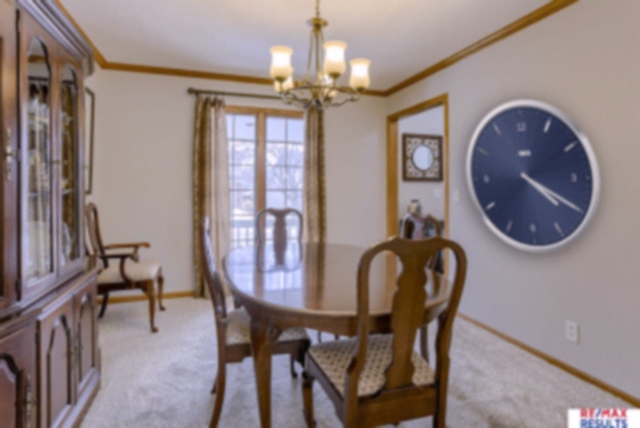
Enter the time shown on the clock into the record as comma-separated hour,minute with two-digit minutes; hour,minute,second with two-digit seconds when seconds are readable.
4,20
